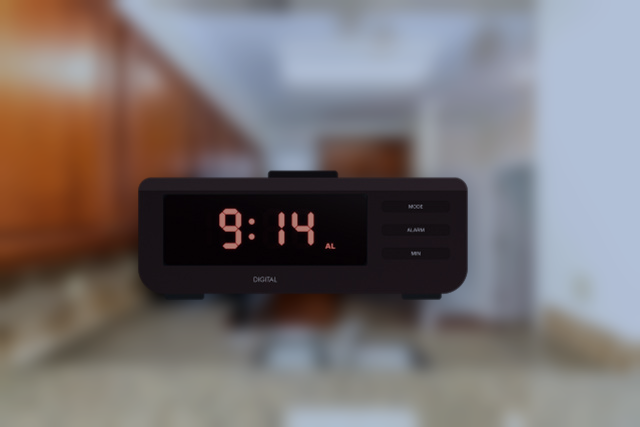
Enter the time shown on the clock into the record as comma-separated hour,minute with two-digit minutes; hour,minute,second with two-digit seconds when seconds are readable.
9,14
